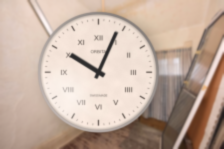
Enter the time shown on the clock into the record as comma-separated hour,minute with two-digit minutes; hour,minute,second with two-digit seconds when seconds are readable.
10,04
